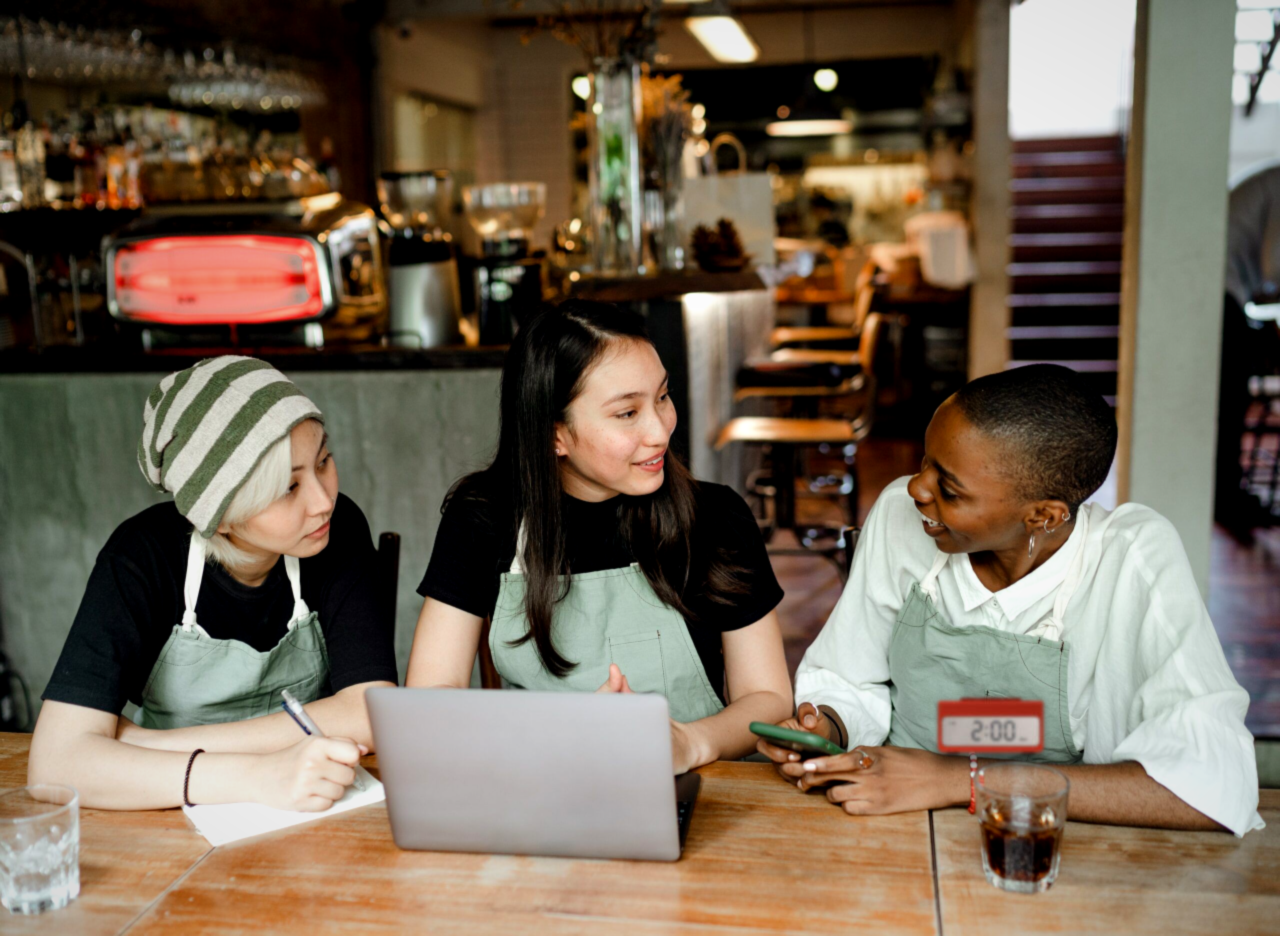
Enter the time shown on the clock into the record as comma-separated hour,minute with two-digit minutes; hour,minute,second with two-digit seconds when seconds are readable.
2,00
